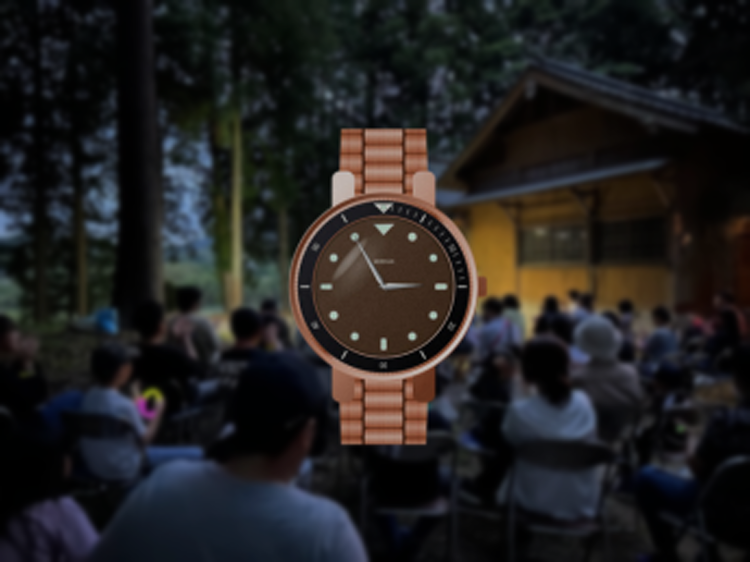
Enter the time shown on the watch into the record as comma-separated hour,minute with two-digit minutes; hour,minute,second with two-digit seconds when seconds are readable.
2,55
